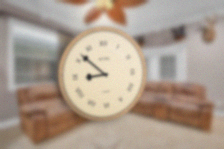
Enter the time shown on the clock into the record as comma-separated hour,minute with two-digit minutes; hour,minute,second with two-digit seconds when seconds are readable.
8,52
